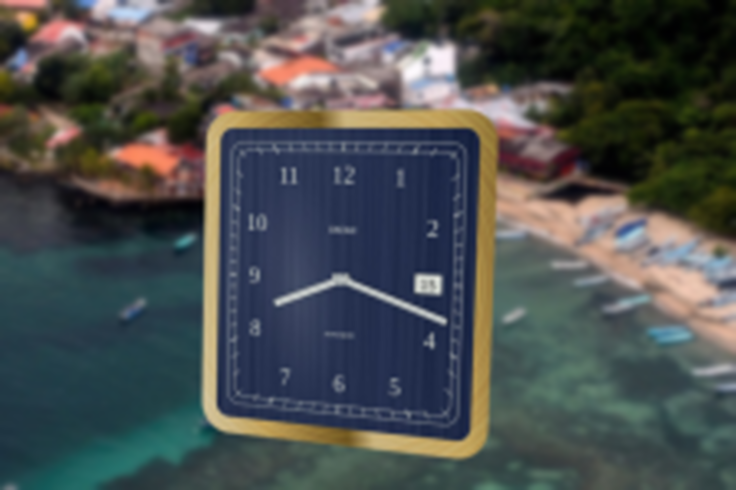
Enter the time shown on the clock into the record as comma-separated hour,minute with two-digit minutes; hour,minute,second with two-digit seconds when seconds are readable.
8,18
